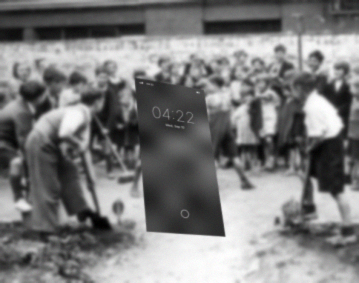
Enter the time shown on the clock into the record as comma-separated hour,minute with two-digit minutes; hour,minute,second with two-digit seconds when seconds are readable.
4,22
